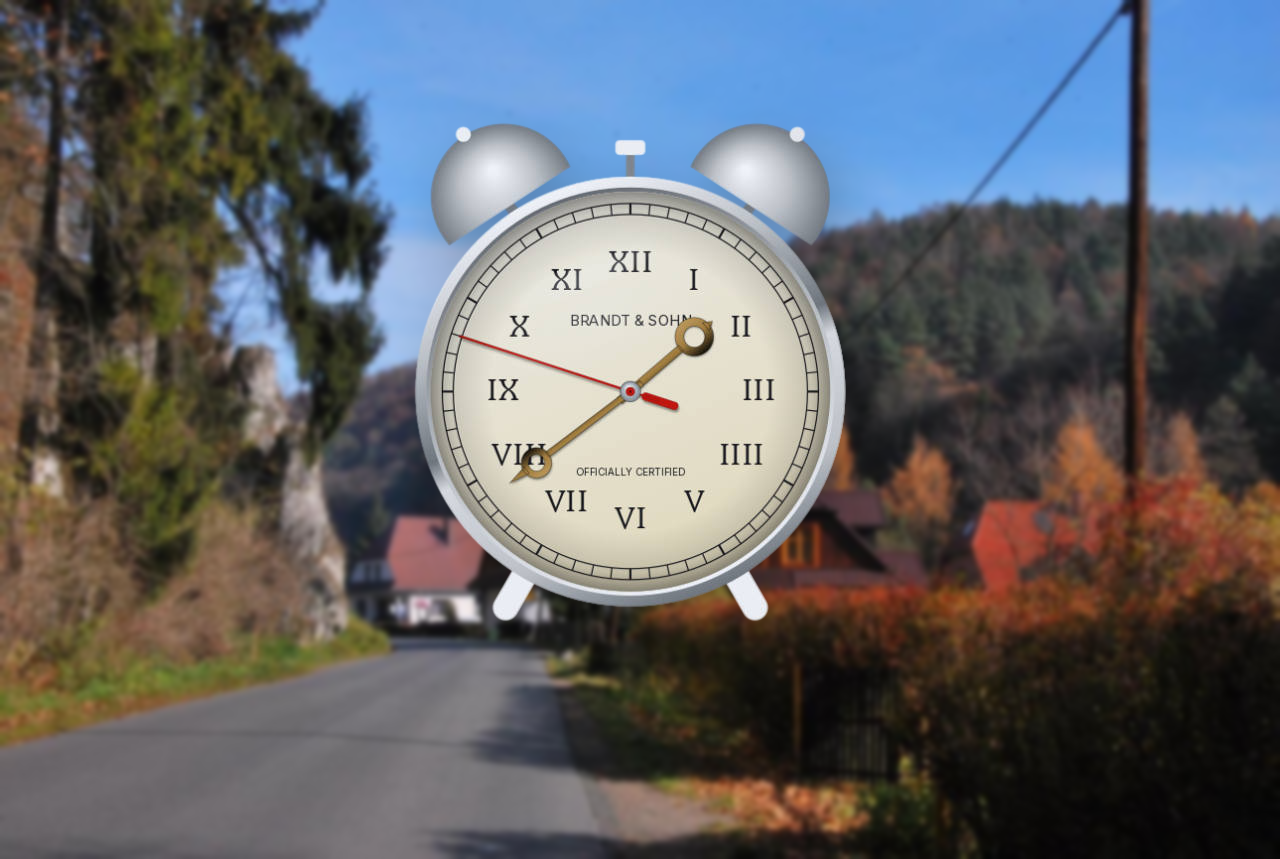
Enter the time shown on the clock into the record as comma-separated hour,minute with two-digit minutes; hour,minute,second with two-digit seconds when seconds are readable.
1,38,48
